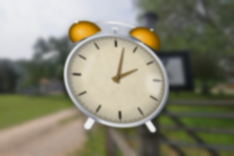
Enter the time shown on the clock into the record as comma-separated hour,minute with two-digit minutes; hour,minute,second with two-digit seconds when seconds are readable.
2,02
